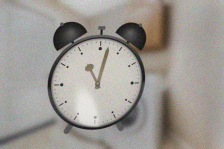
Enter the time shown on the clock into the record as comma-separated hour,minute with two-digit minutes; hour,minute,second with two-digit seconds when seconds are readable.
11,02
